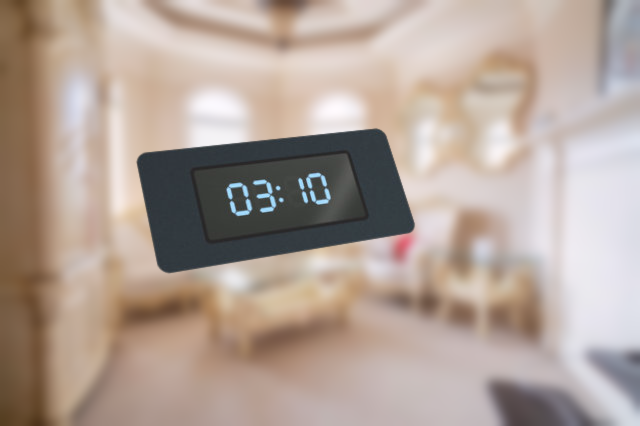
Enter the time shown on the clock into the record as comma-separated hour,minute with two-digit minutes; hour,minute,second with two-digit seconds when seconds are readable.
3,10
